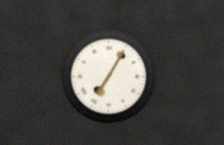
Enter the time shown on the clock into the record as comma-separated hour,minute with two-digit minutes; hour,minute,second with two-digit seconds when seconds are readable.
7,05
